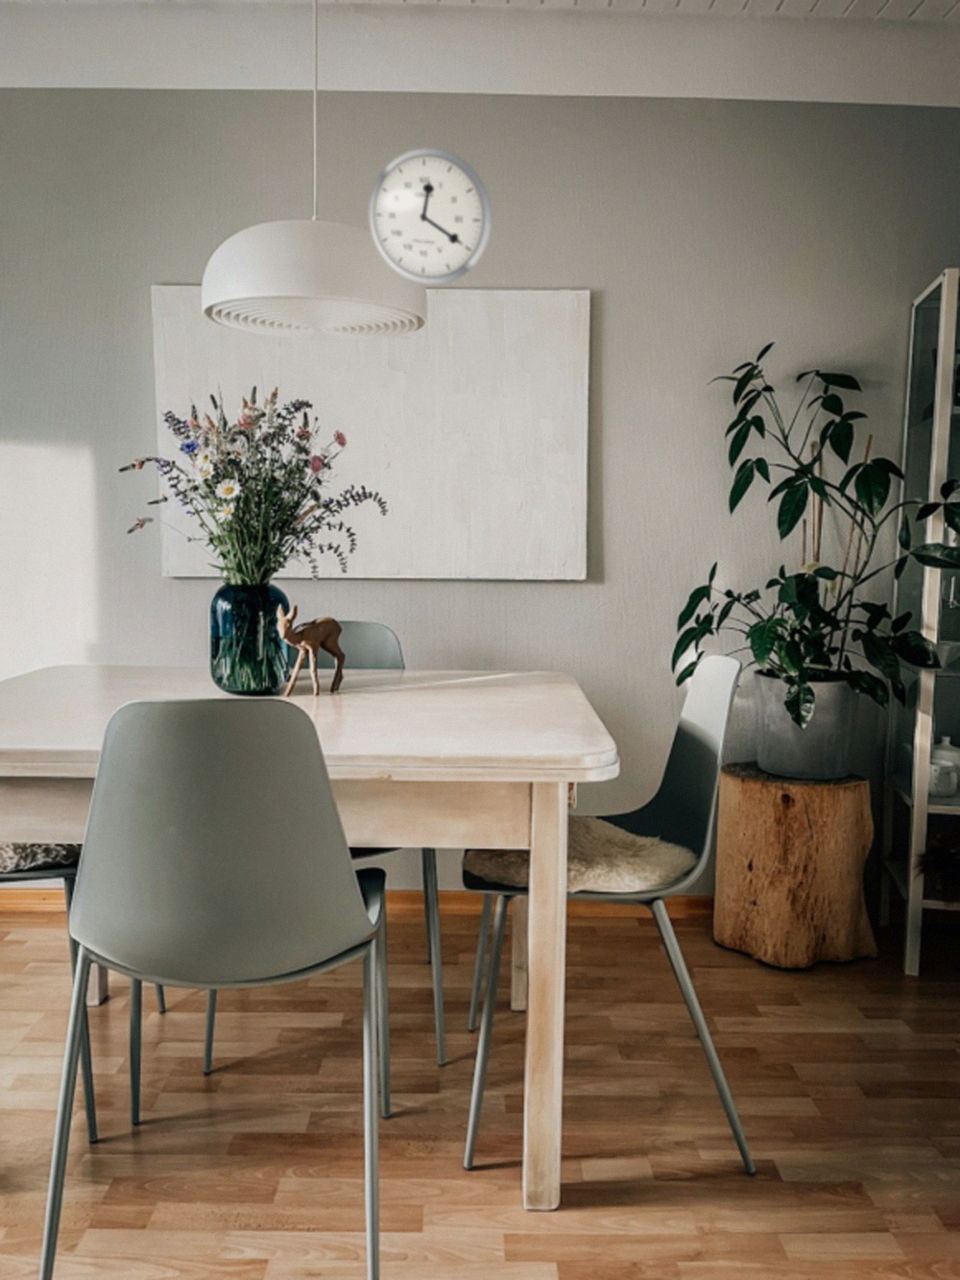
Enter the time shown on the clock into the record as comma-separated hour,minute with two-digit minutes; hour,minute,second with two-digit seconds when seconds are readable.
12,20
